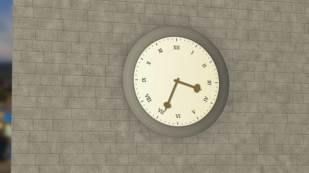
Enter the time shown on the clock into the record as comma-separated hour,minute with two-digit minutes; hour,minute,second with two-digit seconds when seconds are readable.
3,34
